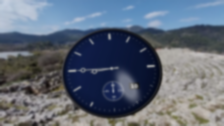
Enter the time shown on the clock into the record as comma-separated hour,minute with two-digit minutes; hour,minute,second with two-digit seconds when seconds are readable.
8,45
